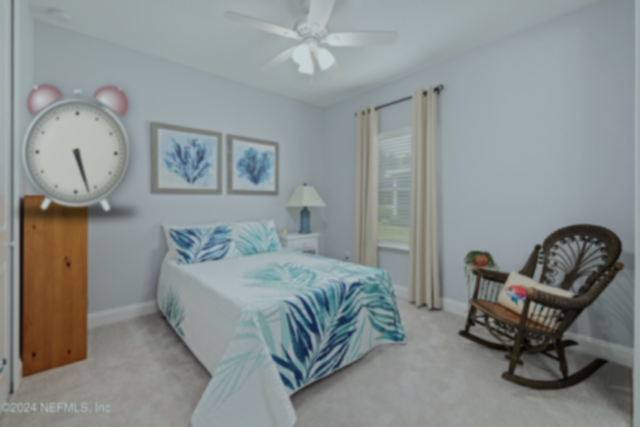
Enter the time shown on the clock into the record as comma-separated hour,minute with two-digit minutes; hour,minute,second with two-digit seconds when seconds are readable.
5,27
